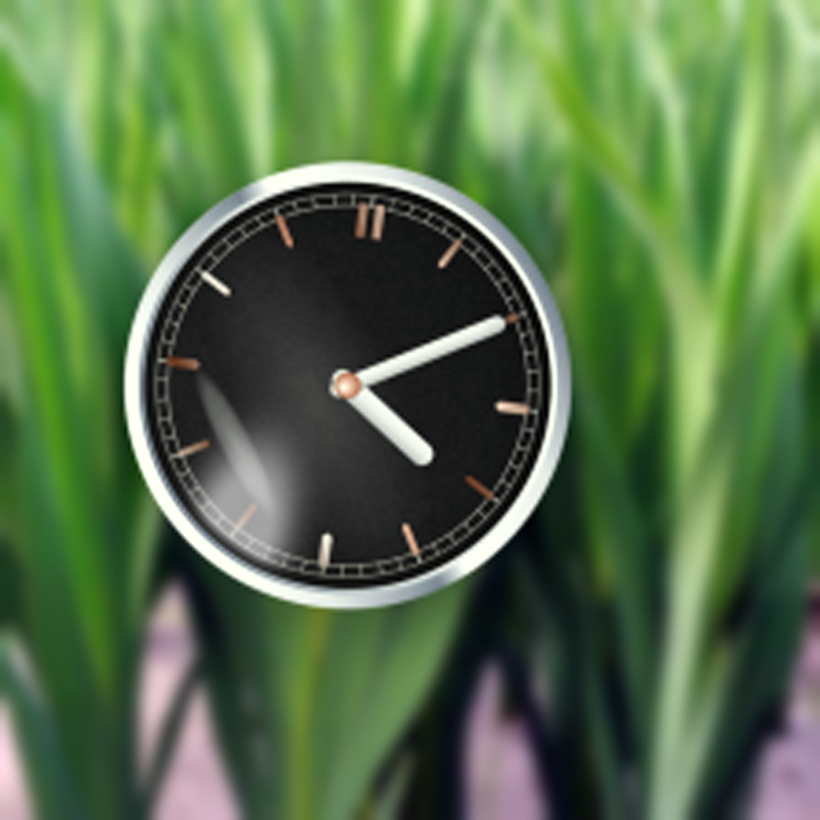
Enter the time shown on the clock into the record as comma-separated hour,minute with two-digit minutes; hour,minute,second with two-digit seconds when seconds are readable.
4,10
